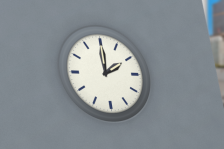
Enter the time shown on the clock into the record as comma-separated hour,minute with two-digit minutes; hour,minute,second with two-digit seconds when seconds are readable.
2,00
